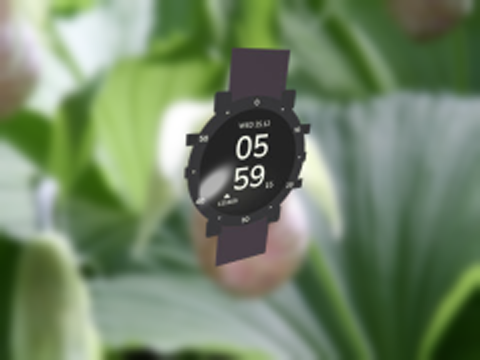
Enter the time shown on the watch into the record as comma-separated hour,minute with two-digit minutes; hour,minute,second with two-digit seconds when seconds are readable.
5,59
